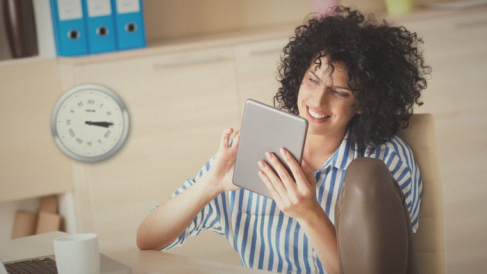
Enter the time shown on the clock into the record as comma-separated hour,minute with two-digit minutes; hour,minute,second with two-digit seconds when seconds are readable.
3,15
